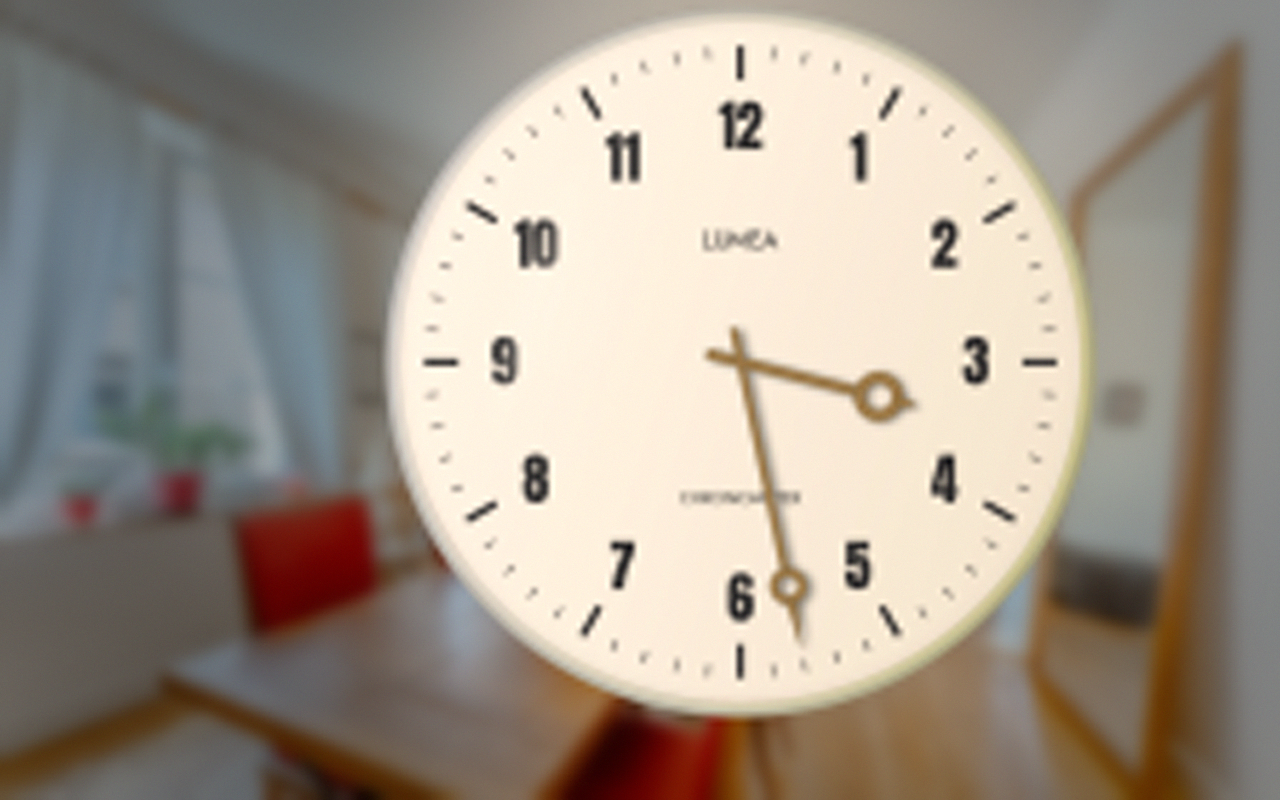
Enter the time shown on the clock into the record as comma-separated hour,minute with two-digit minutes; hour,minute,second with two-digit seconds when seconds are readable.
3,28
